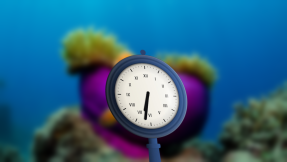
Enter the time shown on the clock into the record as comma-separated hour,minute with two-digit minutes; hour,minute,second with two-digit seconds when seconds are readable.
6,32
